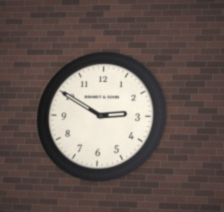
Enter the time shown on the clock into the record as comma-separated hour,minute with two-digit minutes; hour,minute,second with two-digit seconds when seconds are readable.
2,50
